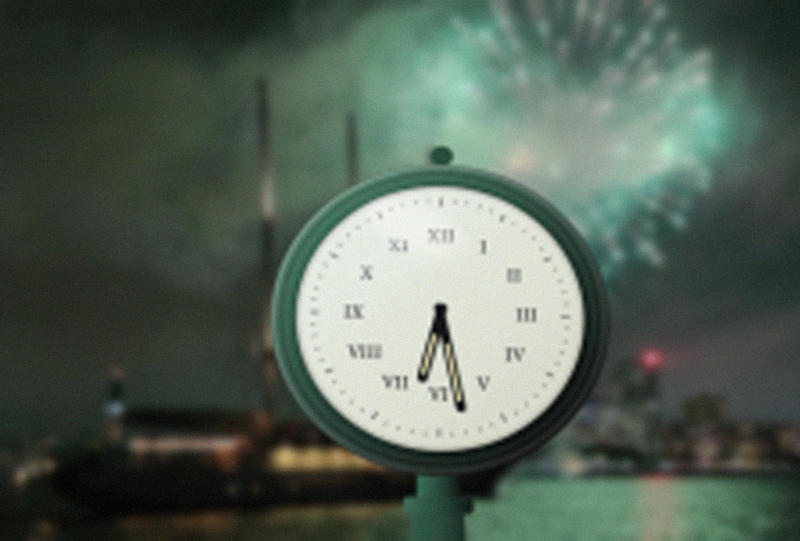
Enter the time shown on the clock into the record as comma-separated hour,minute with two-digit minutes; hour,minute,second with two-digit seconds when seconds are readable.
6,28
